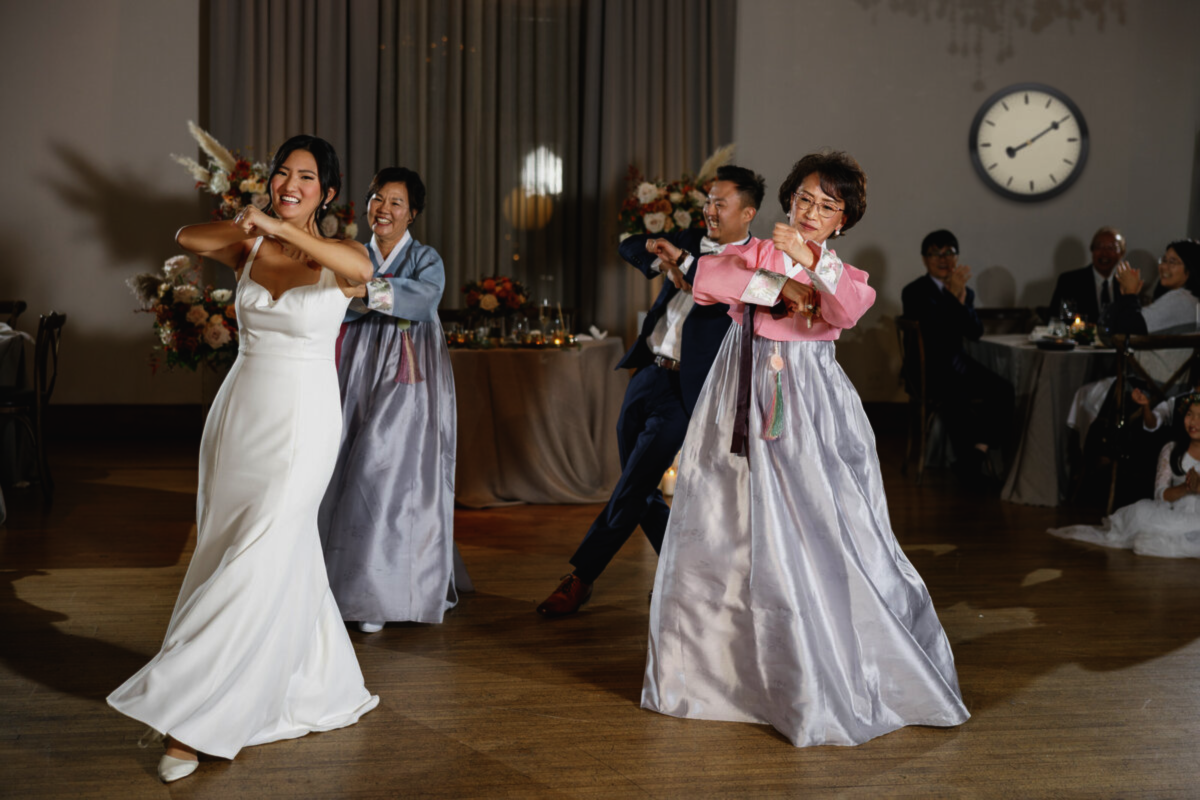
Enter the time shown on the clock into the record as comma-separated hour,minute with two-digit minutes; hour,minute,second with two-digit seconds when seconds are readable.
8,10
